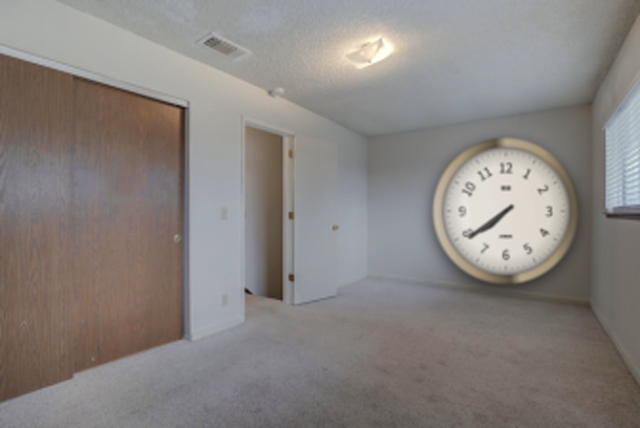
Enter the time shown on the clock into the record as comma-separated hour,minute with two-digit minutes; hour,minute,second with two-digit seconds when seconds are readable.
7,39
